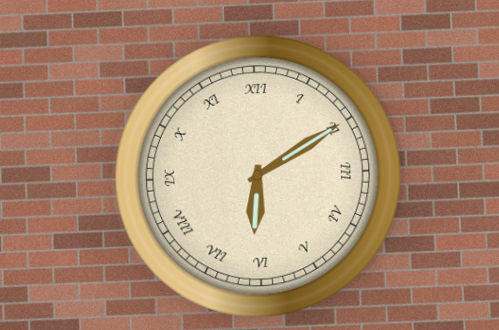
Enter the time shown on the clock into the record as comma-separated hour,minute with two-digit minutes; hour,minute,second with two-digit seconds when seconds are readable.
6,10
